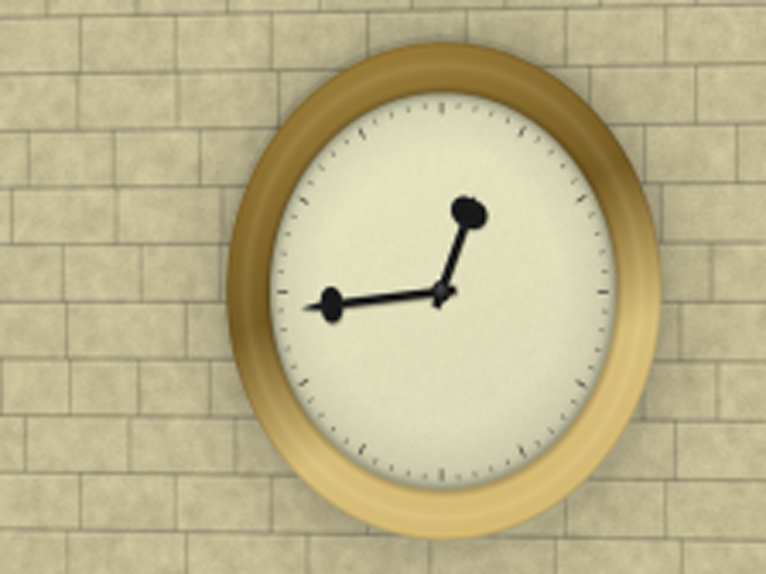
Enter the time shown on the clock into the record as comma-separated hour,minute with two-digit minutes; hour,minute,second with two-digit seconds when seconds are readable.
12,44
